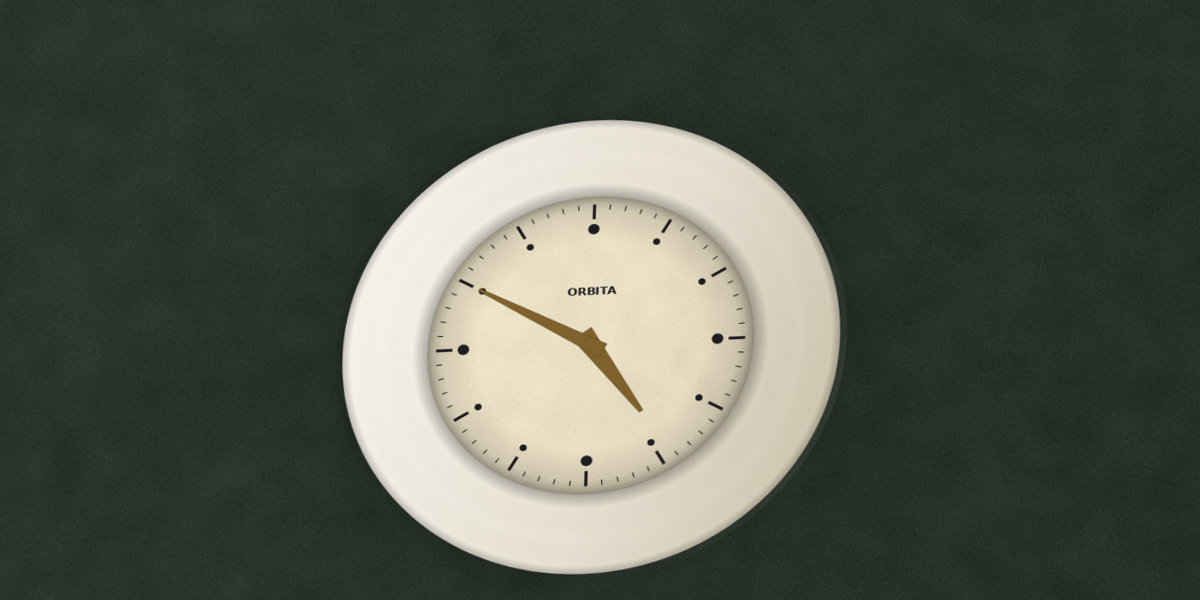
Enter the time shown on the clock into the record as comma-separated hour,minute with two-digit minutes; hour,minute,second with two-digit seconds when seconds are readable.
4,50
